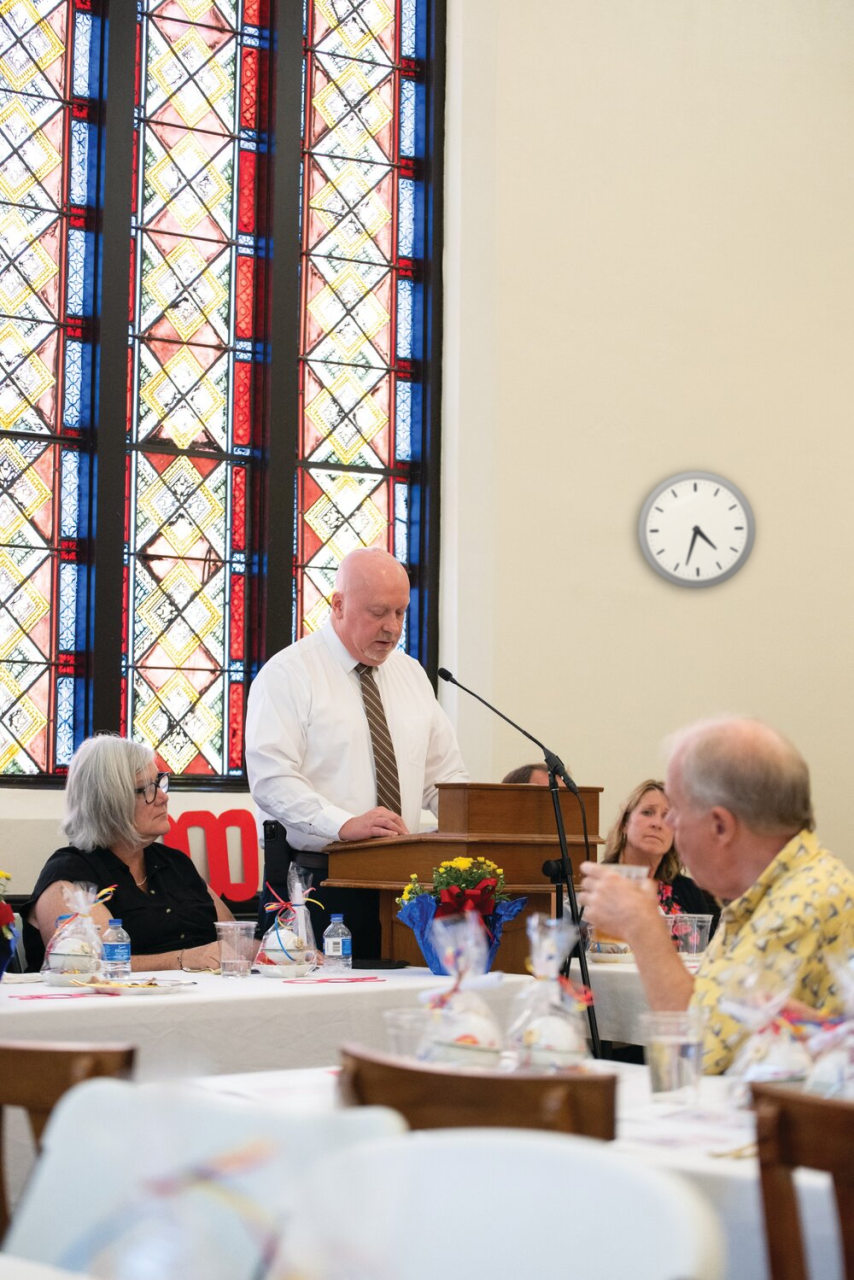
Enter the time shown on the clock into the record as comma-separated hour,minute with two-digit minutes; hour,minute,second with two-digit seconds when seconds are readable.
4,33
